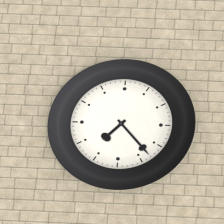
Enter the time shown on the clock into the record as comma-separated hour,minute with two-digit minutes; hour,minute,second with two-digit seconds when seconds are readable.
7,23
